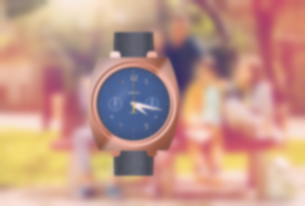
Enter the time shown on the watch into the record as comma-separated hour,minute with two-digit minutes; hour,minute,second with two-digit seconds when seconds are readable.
4,17
